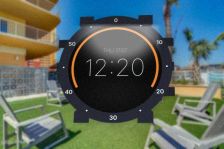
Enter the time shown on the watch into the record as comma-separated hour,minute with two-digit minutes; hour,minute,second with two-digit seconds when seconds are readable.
12,20
